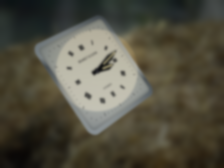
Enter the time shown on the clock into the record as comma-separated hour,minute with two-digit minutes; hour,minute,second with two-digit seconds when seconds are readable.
3,13
